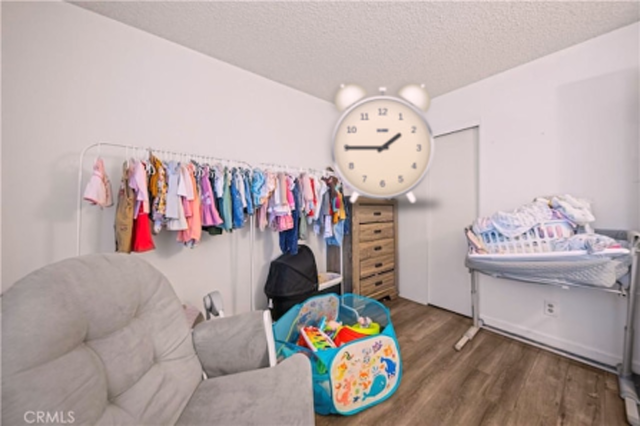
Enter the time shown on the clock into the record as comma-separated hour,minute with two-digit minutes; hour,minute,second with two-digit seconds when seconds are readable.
1,45
